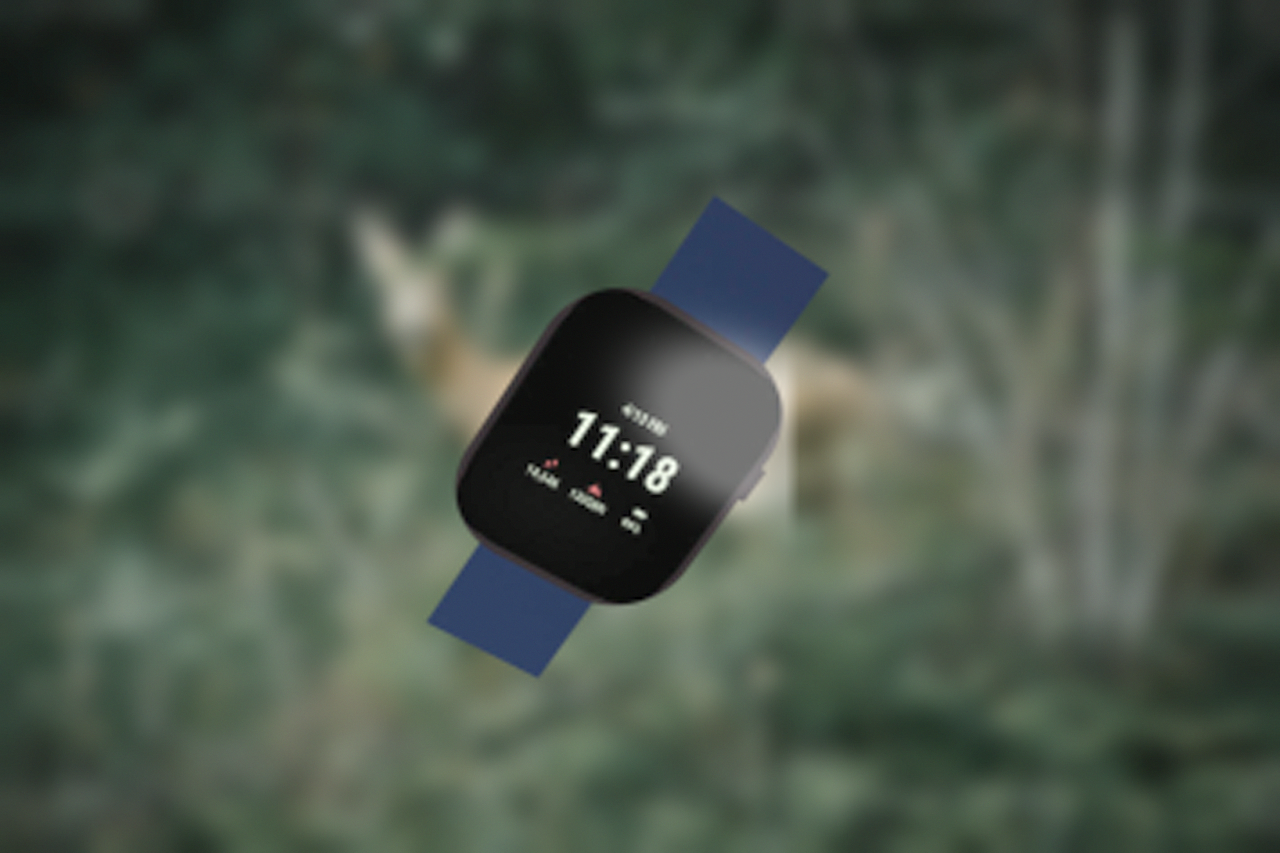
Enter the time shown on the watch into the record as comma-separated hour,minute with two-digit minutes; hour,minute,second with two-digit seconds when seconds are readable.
11,18
